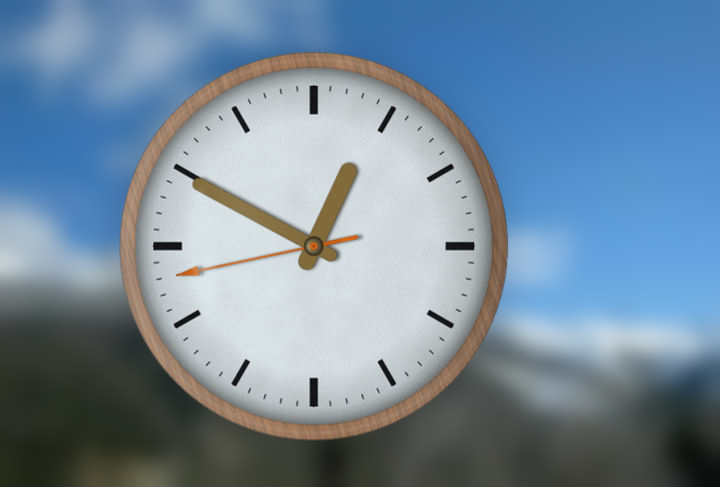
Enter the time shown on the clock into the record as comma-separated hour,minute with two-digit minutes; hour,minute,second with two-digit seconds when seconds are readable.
12,49,43
